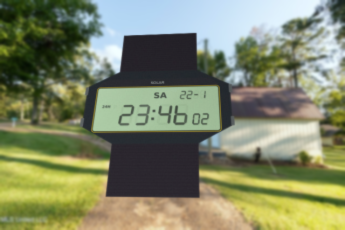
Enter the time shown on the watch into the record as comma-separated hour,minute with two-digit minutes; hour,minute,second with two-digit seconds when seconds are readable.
23,46,02
